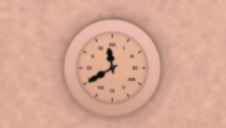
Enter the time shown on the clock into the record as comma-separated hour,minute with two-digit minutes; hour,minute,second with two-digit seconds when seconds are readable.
11,40
